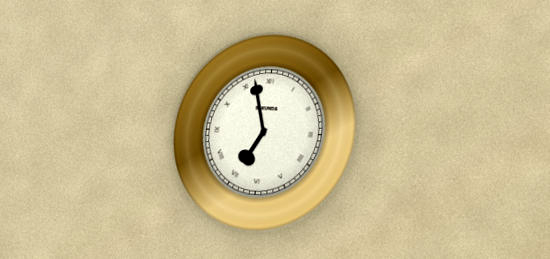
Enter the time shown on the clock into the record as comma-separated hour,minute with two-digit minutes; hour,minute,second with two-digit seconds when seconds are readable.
6,57
